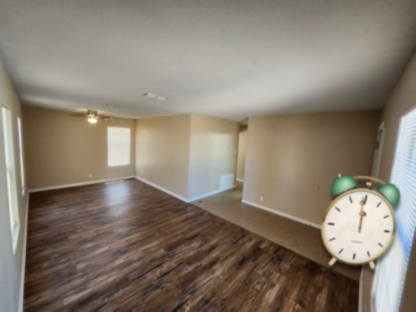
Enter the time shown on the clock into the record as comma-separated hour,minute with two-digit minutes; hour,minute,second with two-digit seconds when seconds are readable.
11,59
